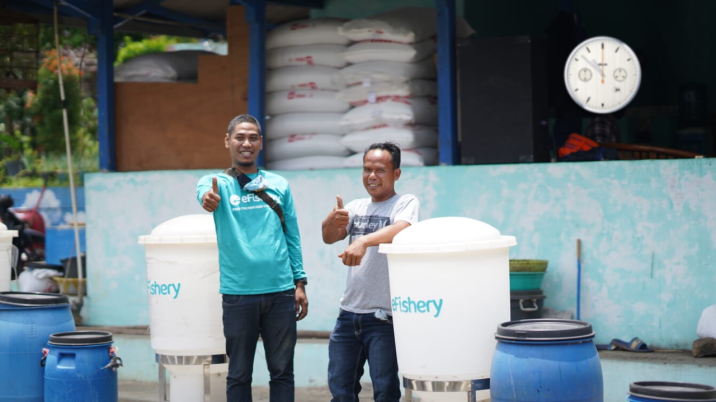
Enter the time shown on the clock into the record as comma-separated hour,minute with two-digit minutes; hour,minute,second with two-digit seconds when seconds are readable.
10,52
